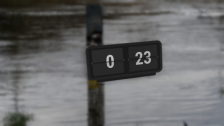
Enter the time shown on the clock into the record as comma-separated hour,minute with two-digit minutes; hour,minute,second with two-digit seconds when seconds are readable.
0,23
